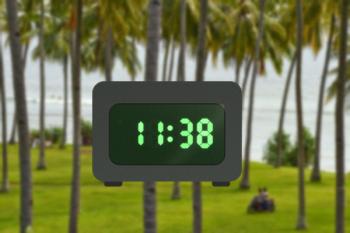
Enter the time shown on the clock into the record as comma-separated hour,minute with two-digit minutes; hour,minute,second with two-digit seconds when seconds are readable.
11,38
